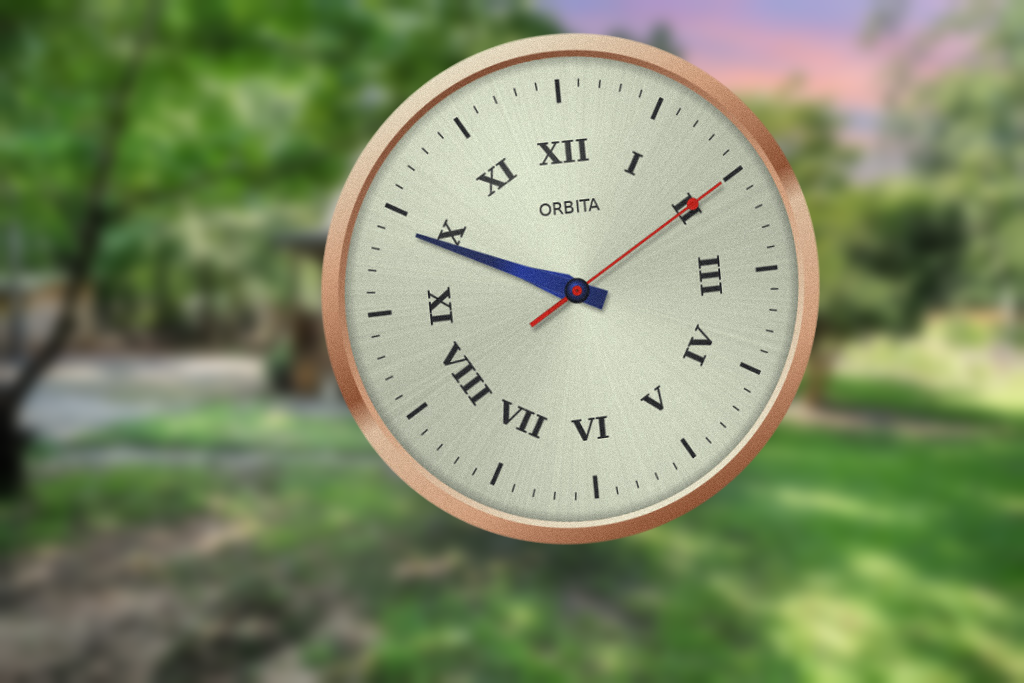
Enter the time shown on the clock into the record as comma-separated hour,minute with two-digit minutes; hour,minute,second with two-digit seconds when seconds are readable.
9,49,10
